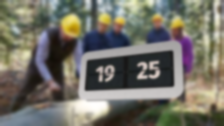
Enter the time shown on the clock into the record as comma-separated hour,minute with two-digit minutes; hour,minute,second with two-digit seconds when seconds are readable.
19,25
